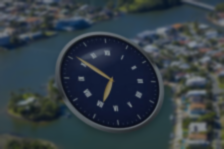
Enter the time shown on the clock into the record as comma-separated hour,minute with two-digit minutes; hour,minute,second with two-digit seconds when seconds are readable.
6,51
